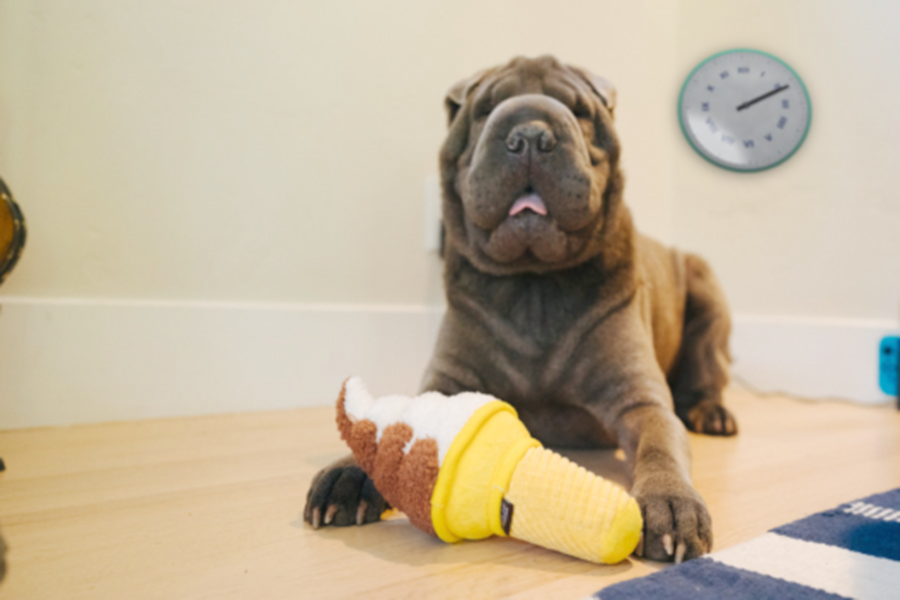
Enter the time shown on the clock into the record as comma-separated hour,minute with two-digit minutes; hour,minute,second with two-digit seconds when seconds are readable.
2,11
